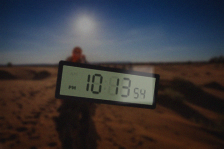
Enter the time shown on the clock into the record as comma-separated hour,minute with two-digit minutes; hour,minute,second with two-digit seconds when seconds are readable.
10,13,54
